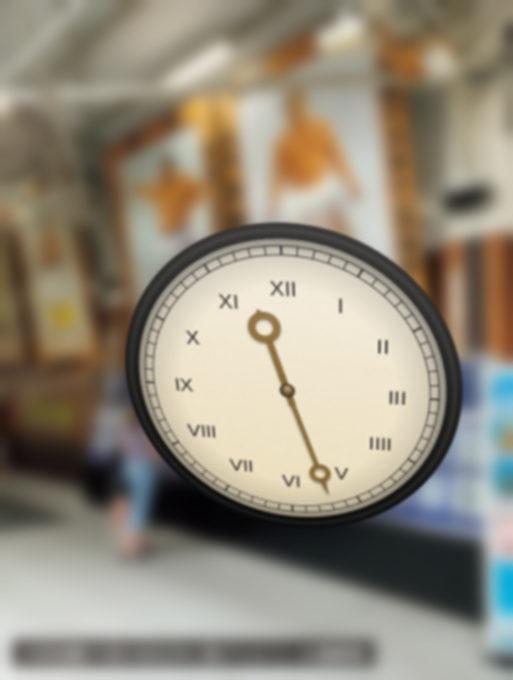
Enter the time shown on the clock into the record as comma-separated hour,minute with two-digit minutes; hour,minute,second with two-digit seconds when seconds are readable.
11,27
